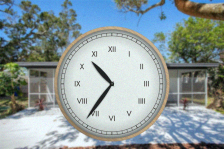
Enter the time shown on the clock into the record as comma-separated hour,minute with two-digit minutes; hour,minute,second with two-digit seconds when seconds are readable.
10,36
